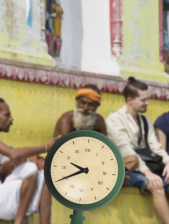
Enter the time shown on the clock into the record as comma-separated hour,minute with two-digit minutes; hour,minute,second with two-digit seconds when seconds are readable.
9,40
